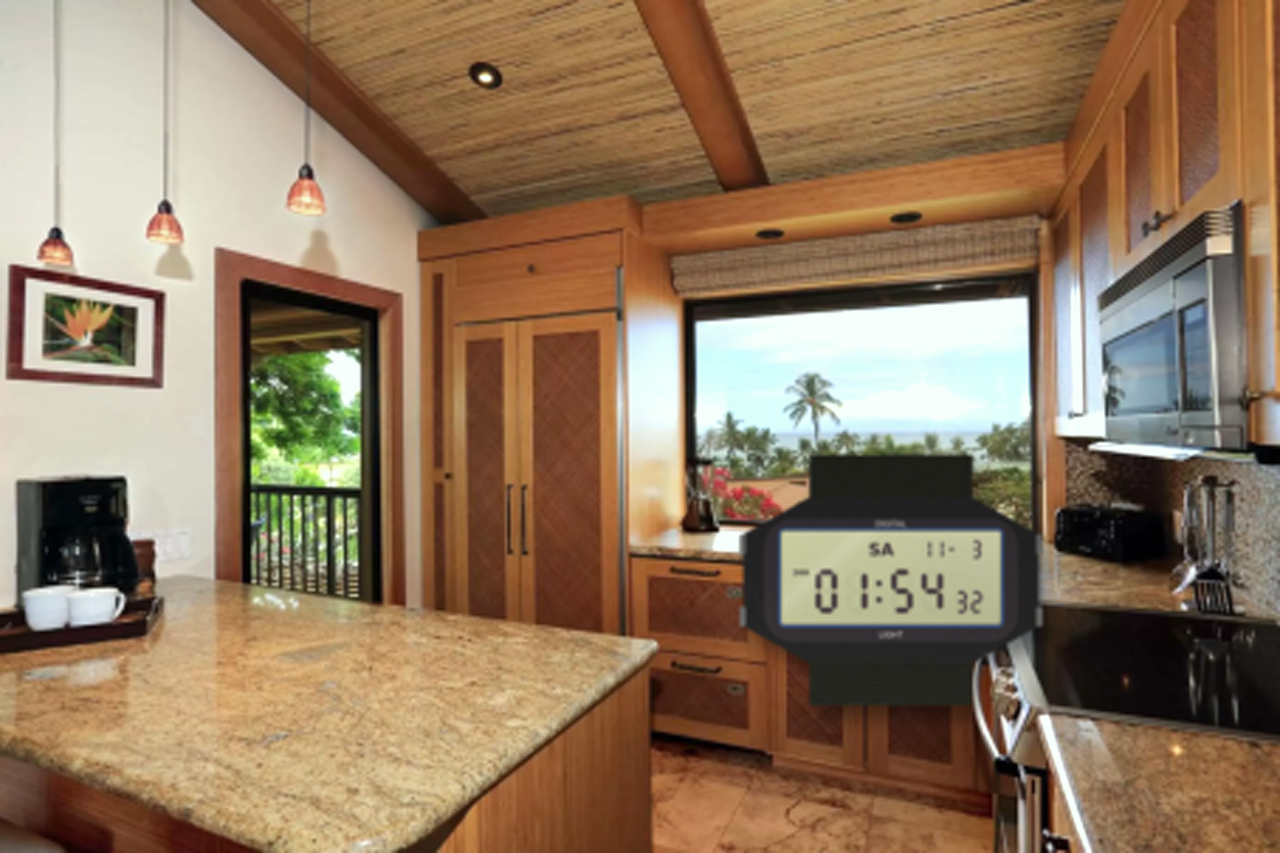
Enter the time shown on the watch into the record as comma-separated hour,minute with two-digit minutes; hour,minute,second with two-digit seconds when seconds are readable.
1,54
